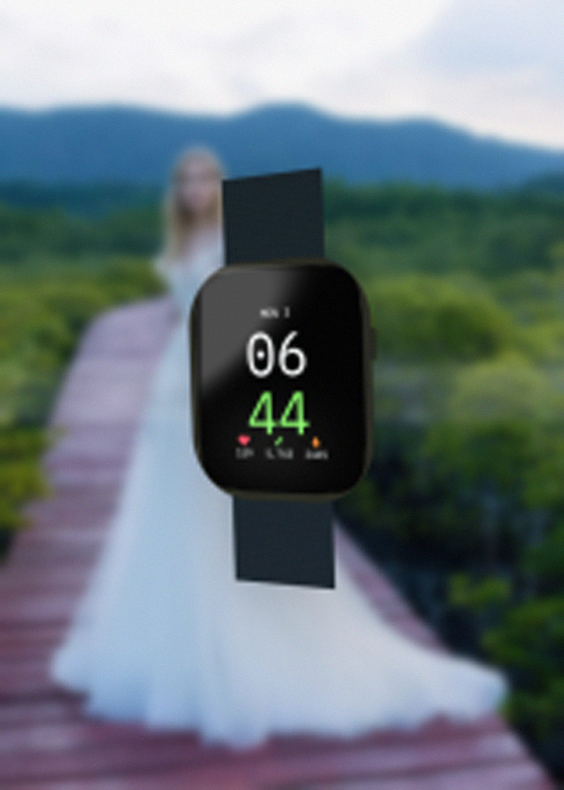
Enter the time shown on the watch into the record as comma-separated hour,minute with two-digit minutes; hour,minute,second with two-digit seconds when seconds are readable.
6,44
